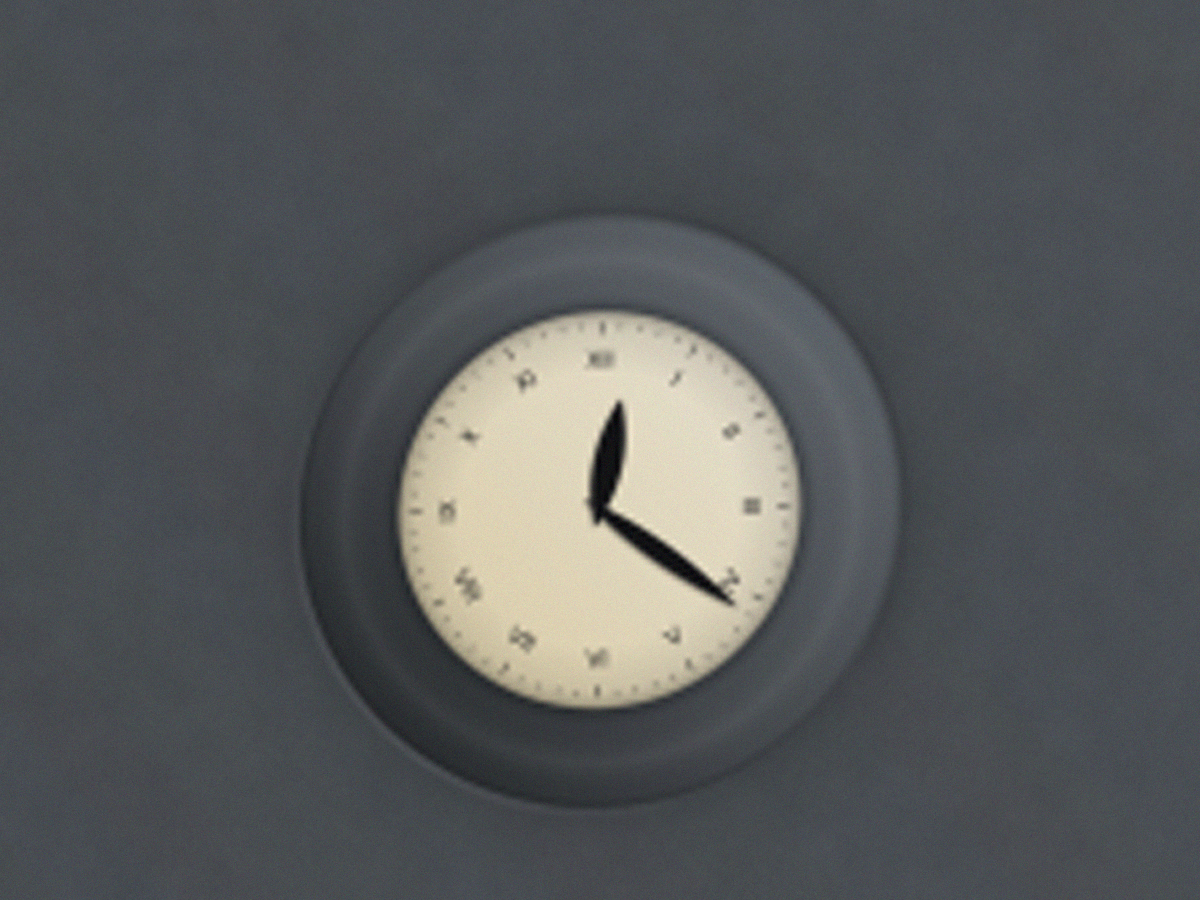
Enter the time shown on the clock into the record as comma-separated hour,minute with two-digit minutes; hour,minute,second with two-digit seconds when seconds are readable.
12,21
